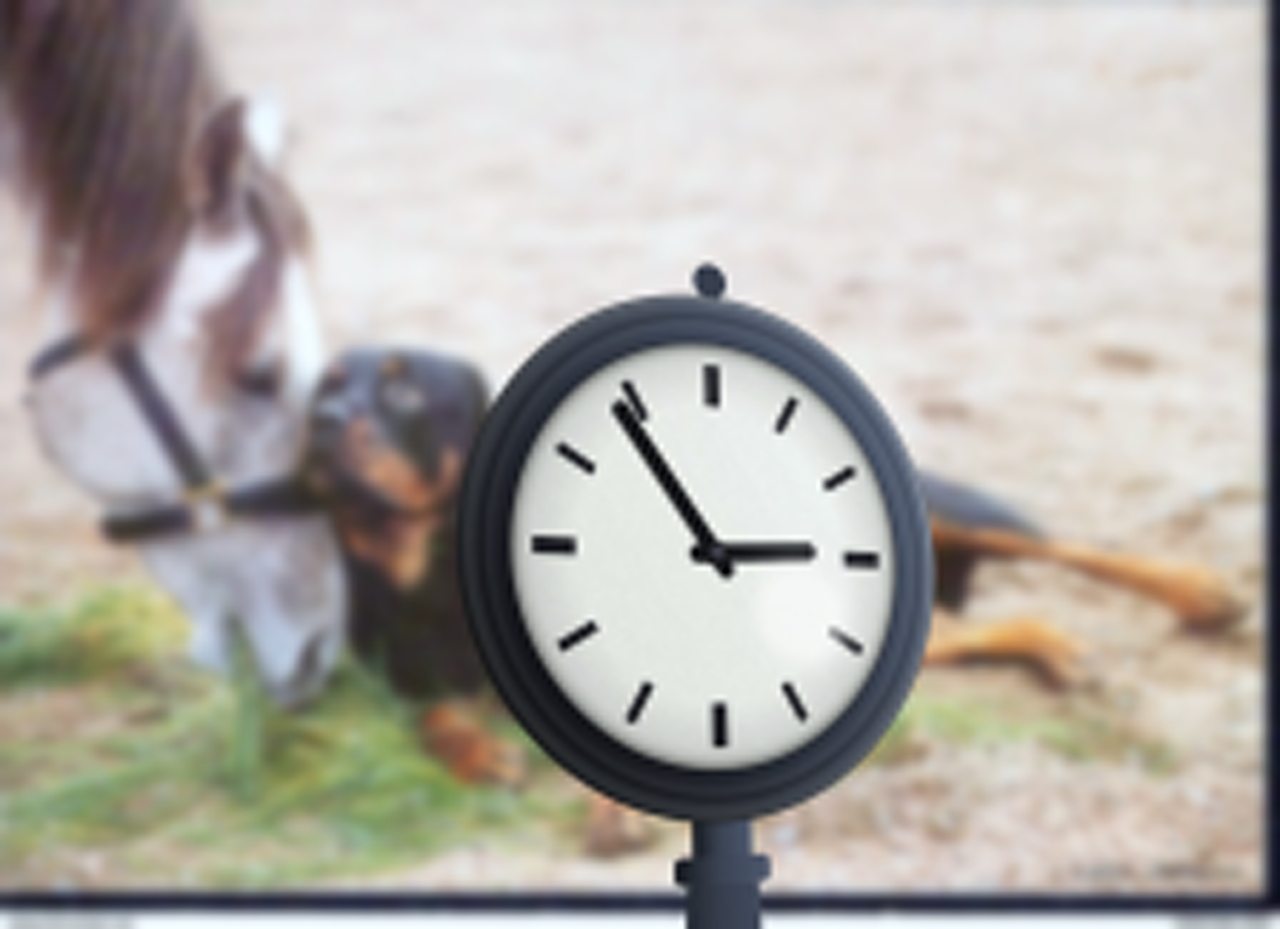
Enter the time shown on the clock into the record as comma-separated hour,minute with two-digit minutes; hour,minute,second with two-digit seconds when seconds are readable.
2,54
